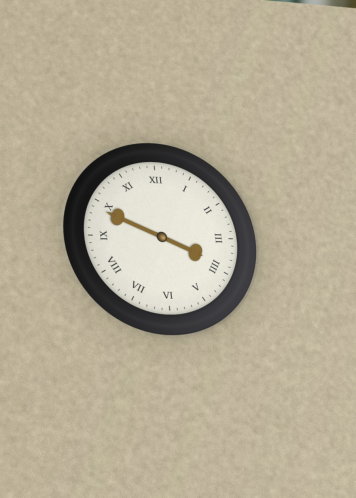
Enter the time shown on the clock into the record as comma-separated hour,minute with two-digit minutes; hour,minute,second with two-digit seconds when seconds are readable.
3,49
